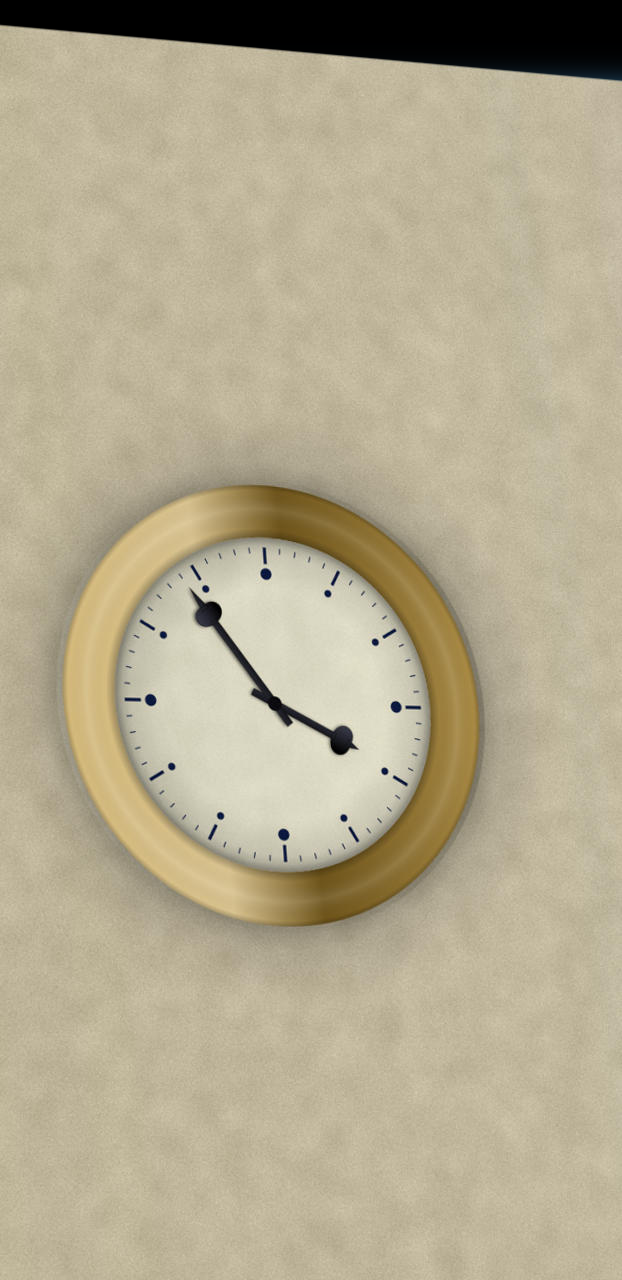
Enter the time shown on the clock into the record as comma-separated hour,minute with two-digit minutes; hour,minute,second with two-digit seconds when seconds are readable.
3,54
